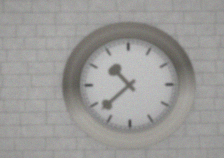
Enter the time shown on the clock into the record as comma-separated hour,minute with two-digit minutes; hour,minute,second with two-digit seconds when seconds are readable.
10,38
